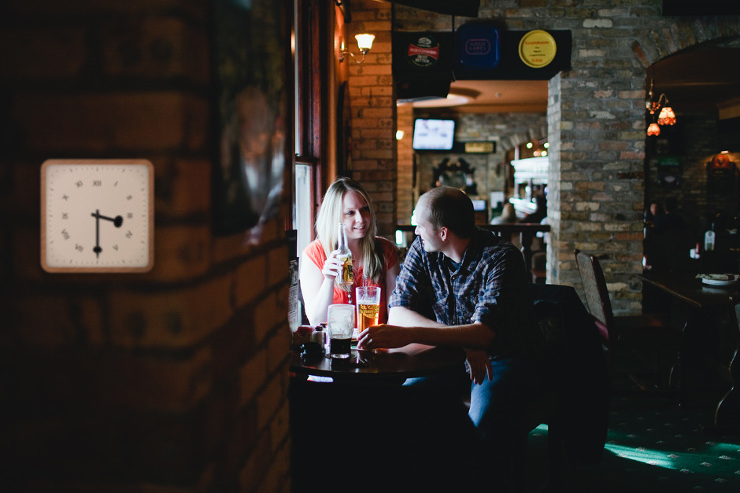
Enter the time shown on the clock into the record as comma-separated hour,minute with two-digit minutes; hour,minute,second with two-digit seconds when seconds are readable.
3,30
